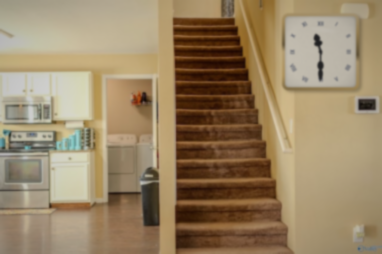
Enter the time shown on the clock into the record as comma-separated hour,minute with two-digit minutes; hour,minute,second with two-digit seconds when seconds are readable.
11,30
